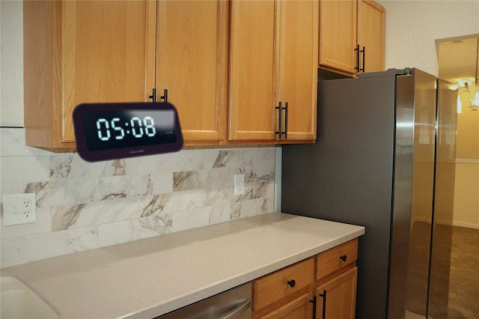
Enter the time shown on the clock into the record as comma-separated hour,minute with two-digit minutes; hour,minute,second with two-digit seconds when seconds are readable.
5,08
